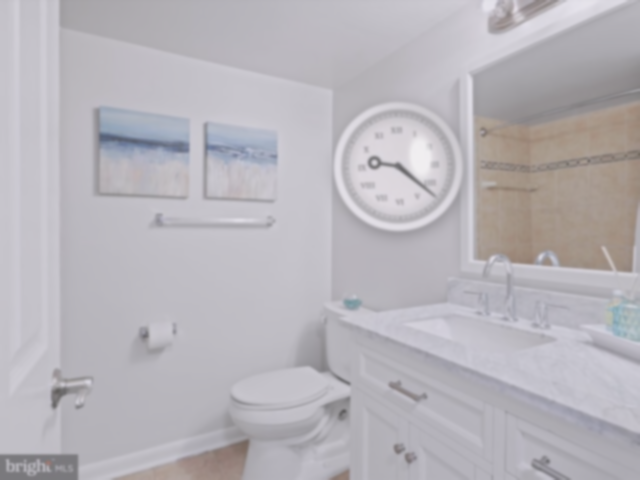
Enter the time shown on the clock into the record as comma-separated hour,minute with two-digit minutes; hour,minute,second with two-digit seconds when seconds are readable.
9,22
